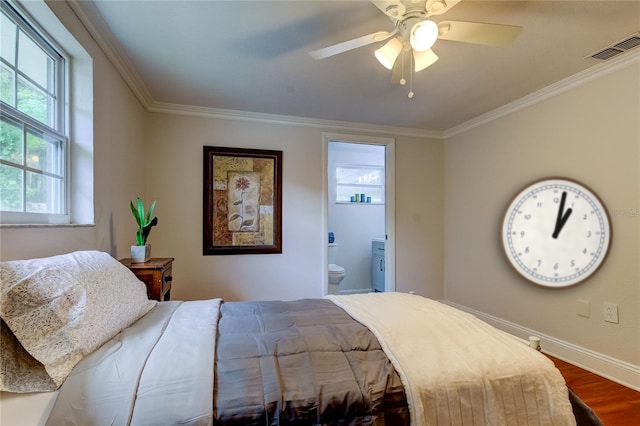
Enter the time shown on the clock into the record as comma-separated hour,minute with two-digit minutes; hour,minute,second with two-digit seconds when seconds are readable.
1,02
